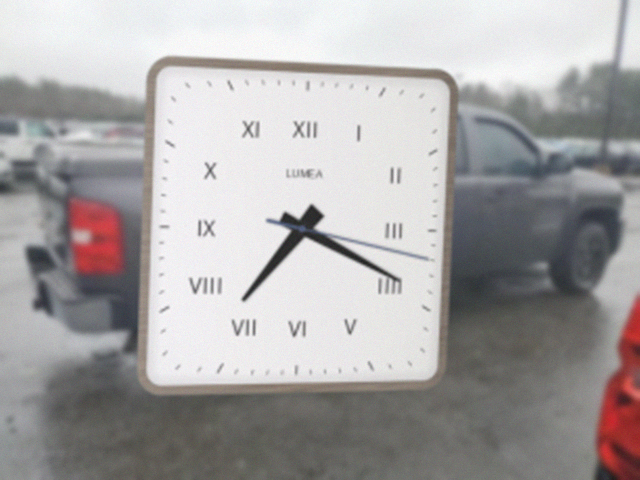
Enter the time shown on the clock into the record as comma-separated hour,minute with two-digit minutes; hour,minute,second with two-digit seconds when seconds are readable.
7,19,17
